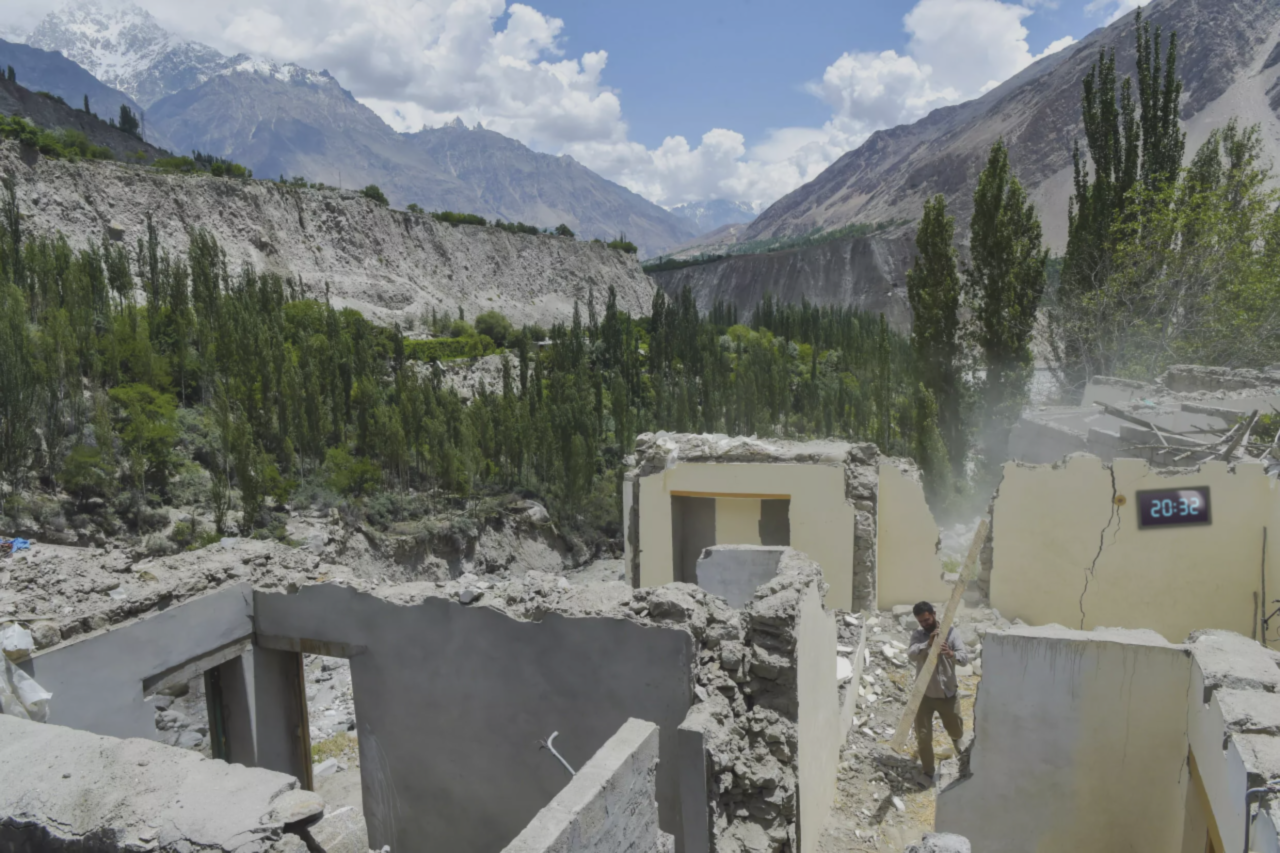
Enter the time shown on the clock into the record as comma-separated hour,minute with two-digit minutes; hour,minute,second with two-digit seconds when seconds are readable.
20,32
